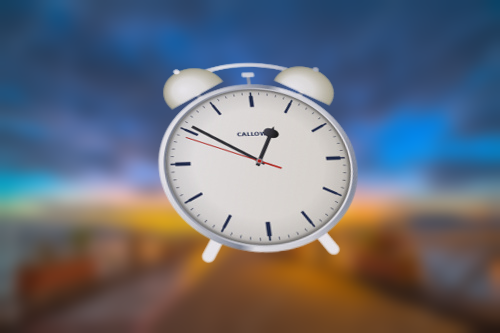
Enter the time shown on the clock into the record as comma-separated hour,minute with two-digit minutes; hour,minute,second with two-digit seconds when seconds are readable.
12,50,49
